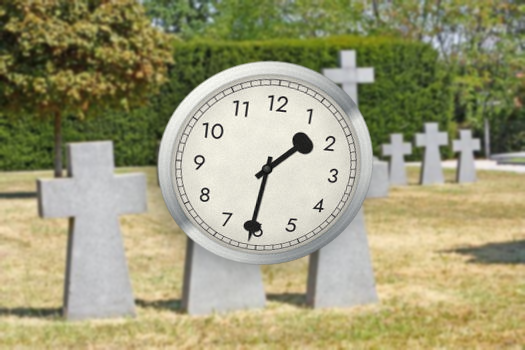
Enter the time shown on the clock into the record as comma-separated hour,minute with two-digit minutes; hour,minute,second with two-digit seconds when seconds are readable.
1,31
